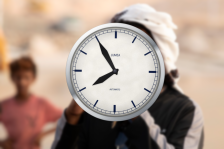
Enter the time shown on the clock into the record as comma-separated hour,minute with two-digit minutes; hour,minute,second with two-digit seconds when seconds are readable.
7,55
